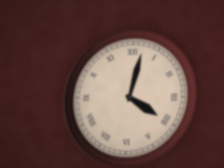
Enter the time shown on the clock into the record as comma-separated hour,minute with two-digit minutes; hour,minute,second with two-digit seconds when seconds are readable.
4,02
